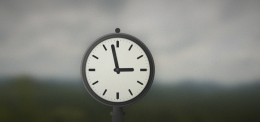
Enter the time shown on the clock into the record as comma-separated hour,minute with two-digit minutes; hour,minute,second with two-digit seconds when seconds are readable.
2,58
